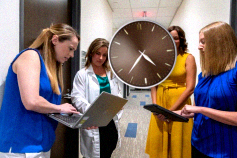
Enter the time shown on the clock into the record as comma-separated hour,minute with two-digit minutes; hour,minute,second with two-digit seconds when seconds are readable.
4,37
